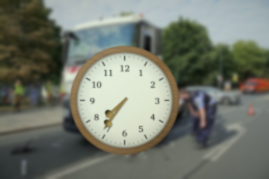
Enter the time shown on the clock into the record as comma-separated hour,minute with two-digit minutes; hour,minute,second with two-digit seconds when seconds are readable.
7,36
